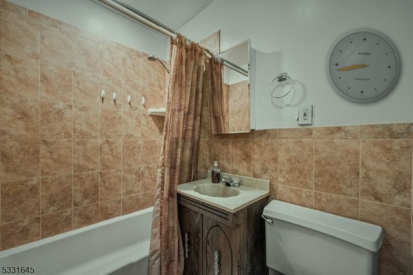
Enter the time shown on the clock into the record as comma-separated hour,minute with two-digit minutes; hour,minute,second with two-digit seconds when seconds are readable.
8,43
